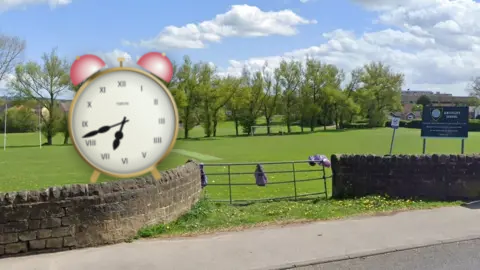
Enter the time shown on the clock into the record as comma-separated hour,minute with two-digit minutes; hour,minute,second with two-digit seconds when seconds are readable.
6,42
